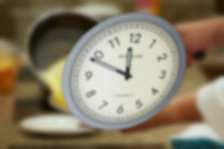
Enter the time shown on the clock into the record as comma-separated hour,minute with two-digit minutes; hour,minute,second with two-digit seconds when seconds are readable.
11,49
